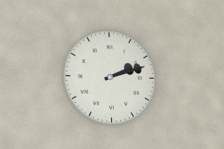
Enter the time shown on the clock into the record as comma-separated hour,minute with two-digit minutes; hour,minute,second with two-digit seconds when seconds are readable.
2,12
